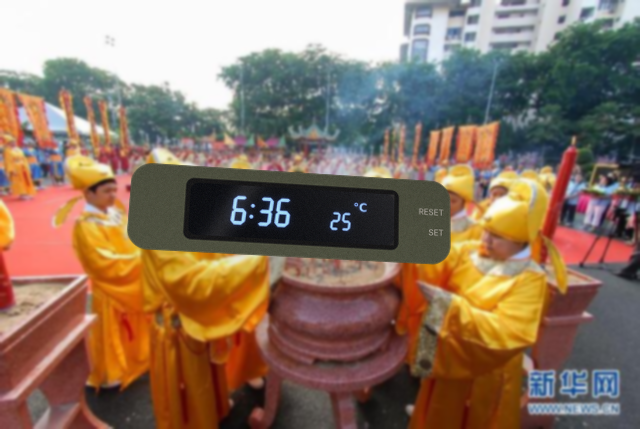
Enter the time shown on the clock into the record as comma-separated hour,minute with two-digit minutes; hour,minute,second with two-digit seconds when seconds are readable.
6,36
